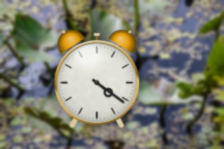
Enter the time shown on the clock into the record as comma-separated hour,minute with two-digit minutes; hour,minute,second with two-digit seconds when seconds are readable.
4,21
